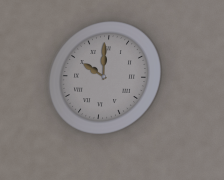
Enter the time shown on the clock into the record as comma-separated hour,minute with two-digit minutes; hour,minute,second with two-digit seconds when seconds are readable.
9,59
